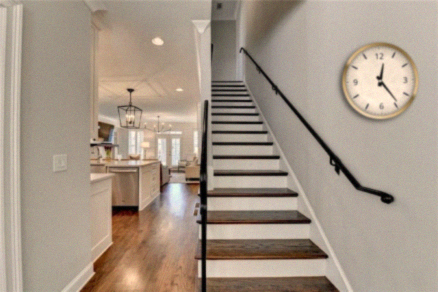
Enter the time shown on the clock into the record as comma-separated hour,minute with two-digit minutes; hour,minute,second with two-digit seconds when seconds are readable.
12,24
